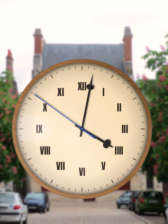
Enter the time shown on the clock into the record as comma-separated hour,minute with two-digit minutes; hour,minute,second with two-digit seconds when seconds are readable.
4,01,51
